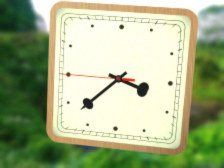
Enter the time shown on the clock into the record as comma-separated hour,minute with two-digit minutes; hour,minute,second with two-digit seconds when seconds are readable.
3,37,45
